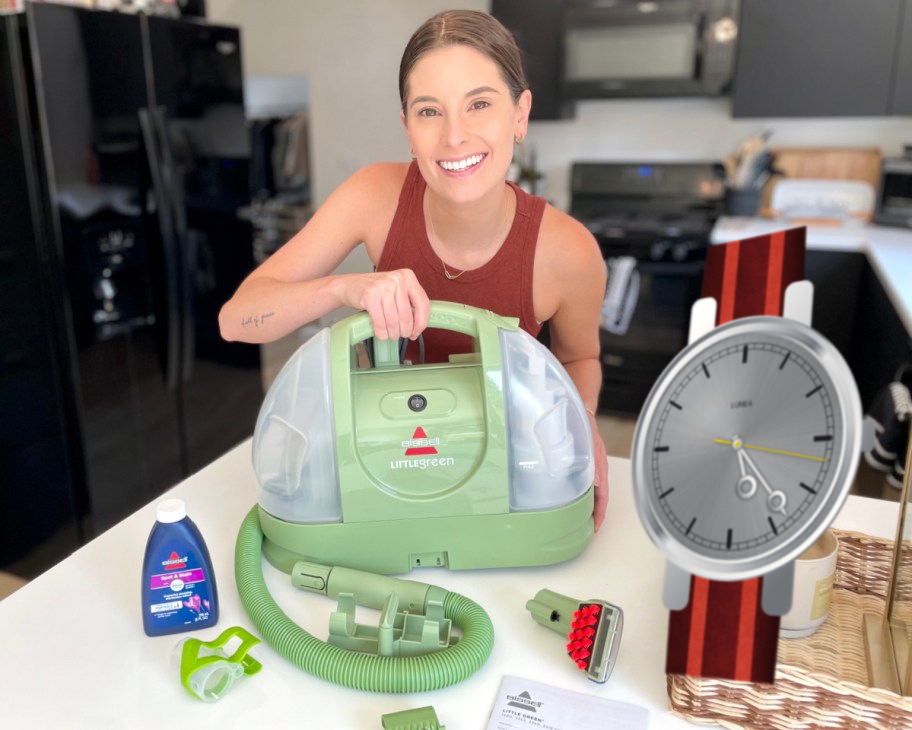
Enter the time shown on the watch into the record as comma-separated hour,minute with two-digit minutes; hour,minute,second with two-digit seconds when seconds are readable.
5,23,17
